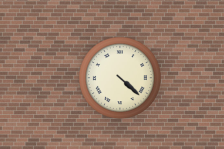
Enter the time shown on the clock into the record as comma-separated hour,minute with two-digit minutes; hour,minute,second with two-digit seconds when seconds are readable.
4,22
